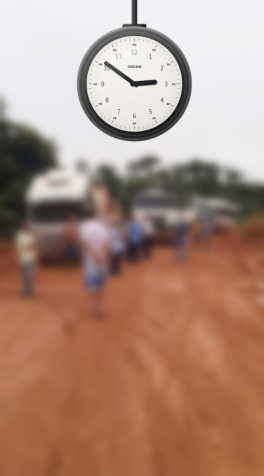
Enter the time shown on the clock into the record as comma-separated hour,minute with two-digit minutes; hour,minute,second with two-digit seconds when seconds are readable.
2,51
